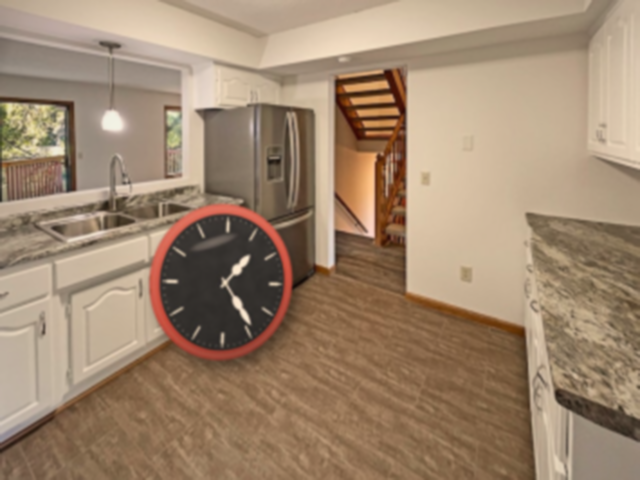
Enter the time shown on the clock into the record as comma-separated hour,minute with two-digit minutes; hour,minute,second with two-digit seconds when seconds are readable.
1,24
